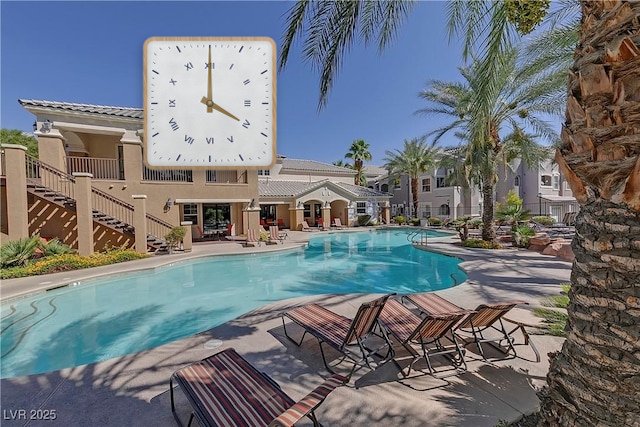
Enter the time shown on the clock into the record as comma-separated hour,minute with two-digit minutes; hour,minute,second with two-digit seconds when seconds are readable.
4,00
